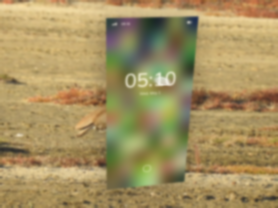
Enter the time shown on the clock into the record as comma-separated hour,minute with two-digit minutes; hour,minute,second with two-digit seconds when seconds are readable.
5,10
